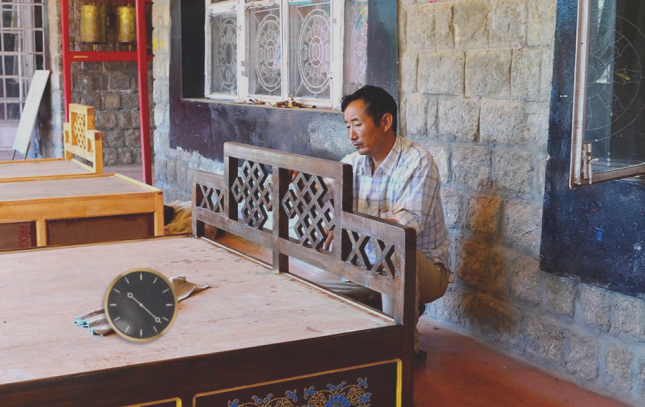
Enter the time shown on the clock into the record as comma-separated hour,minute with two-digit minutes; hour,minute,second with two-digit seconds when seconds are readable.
10,22
